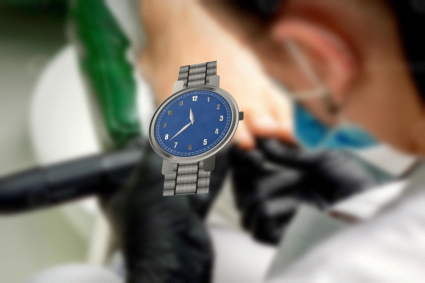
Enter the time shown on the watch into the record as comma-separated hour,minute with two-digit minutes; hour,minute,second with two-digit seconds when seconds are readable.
11,38
